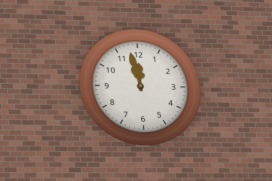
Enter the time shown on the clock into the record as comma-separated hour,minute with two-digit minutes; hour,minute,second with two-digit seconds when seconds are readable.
11,58
